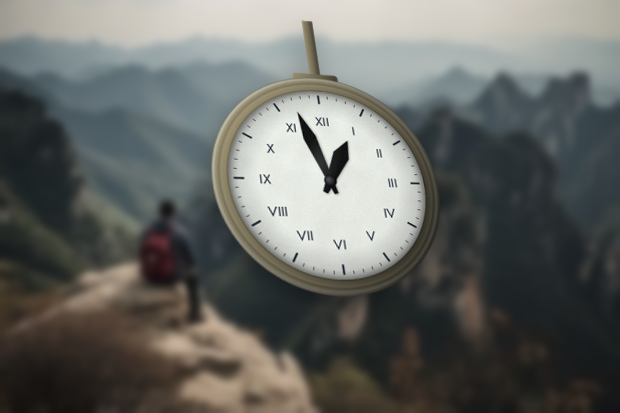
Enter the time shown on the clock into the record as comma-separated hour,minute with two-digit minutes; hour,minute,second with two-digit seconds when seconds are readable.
12,57
